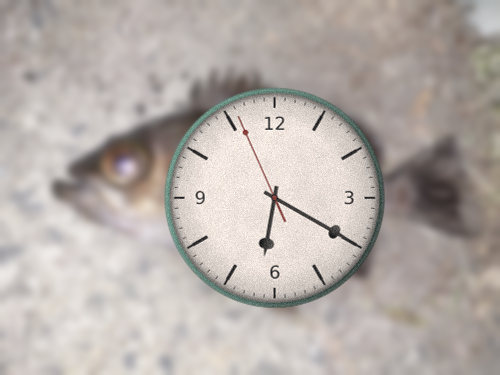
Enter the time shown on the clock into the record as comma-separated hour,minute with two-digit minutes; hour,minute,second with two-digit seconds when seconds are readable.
6,19,56
